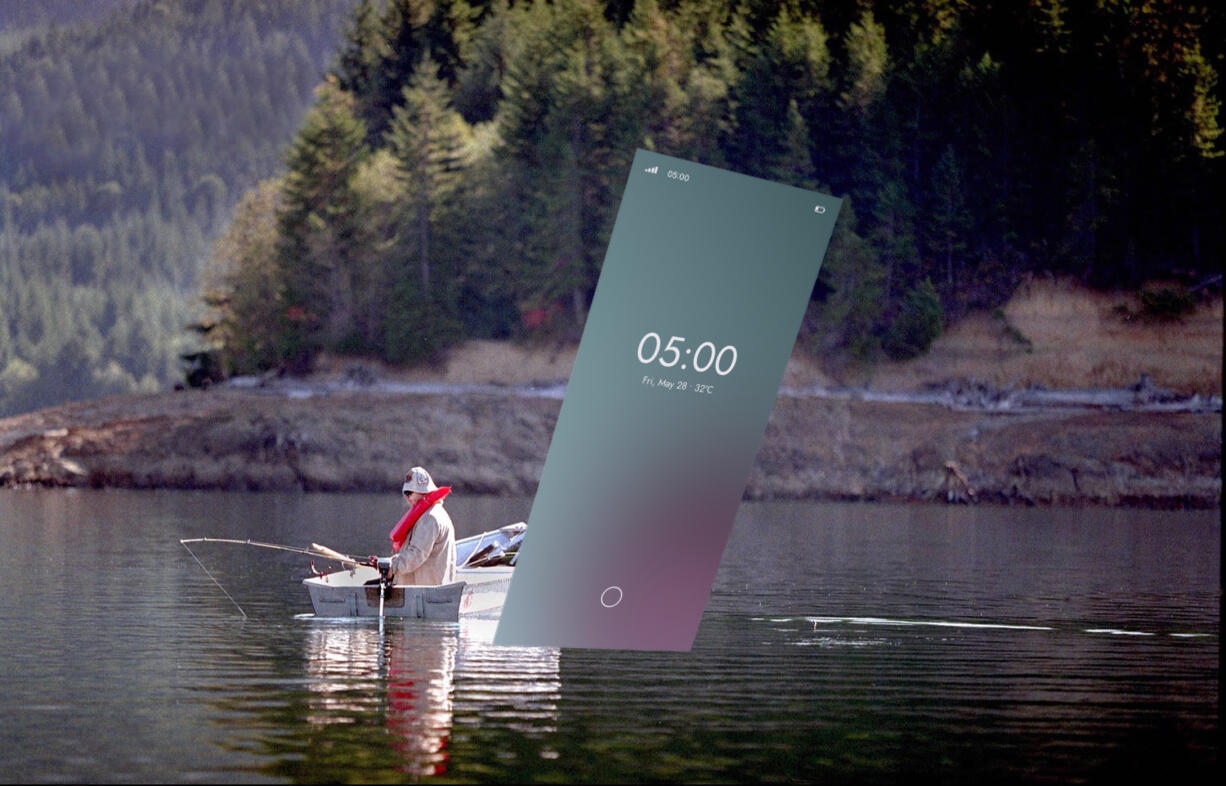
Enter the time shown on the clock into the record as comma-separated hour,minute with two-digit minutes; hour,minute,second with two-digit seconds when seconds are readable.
5,00
